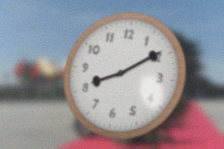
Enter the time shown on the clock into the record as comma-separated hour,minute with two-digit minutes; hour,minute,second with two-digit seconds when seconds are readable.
8,09
